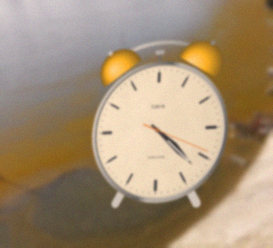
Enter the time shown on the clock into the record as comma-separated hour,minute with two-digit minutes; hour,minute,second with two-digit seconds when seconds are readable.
4,22,19
